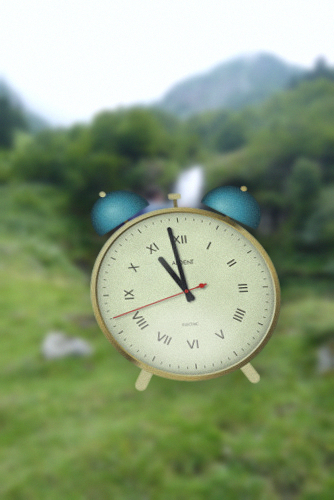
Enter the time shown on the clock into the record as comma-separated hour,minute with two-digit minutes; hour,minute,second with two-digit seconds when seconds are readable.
10,58,42
